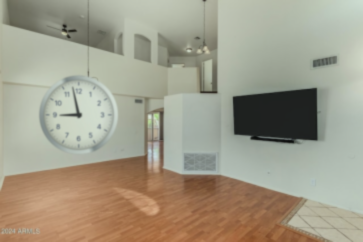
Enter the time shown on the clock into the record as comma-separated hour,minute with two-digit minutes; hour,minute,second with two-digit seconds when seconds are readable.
8,58
